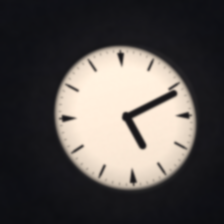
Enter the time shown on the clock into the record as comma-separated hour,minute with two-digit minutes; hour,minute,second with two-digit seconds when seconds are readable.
5,11
